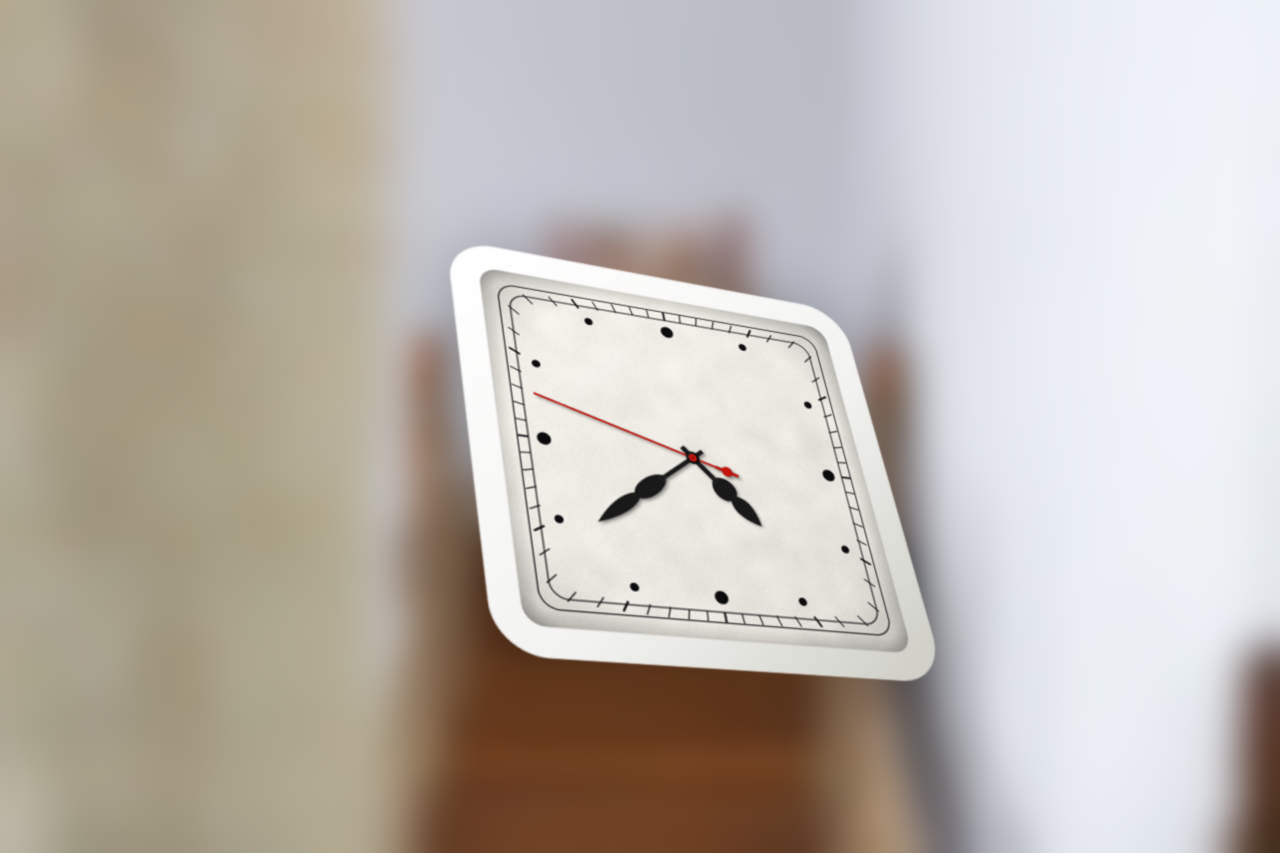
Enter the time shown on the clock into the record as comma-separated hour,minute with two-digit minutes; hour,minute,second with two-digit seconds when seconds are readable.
4,38,48
